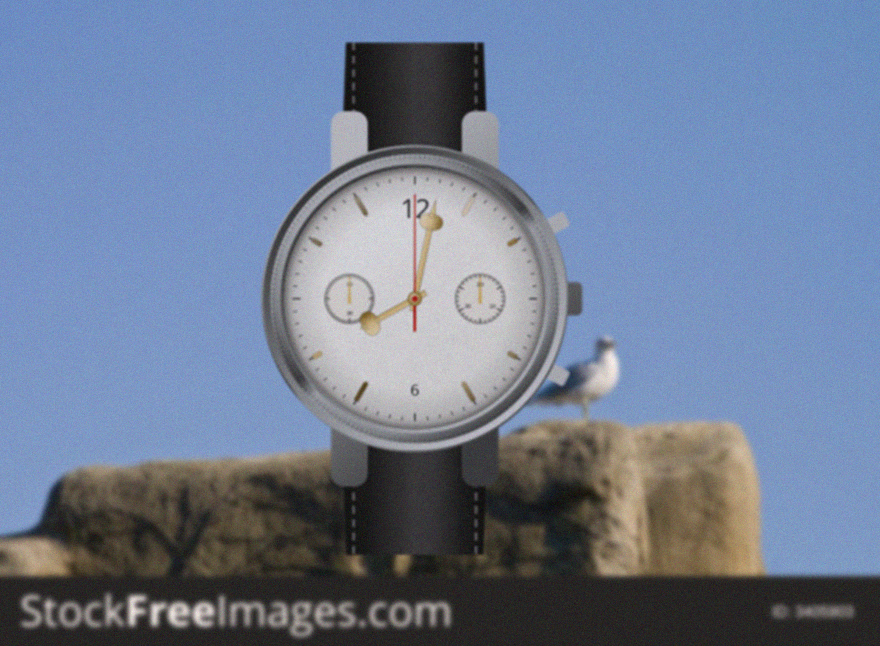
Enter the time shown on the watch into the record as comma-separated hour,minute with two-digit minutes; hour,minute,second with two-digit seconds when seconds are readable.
8,02
